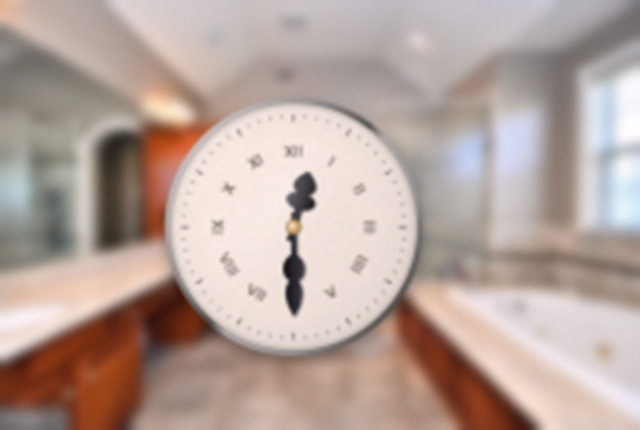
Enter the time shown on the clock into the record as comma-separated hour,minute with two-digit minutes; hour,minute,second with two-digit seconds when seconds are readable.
12,30
